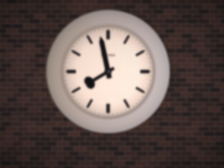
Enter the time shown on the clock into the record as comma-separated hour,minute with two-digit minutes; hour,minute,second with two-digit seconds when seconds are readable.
7,58
